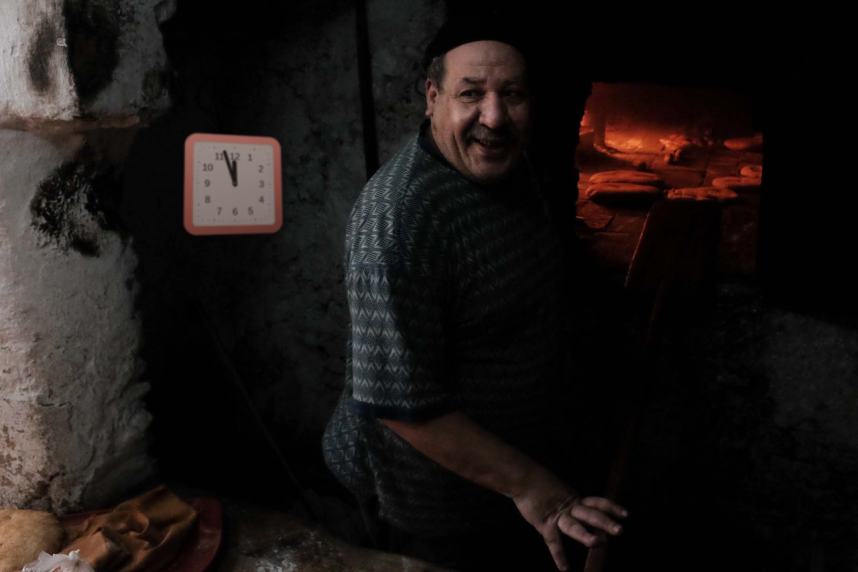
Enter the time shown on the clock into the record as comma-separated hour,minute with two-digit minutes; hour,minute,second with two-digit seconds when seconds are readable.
11,57
